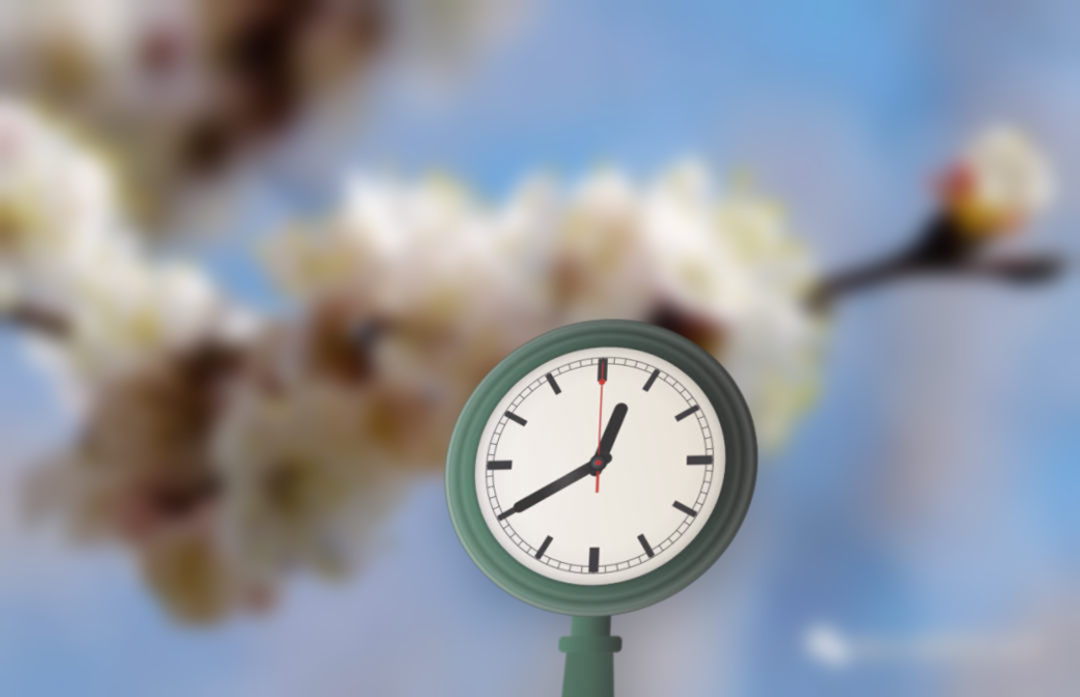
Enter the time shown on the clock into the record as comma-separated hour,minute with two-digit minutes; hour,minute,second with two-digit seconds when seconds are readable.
12,40,00
